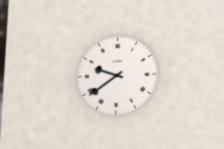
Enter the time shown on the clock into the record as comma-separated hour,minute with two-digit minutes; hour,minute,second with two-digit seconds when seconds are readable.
9,39
